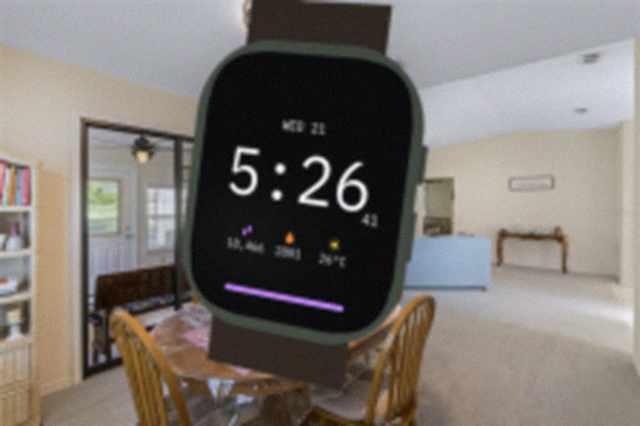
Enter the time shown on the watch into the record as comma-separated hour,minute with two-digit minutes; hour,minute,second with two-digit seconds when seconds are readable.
5,26
